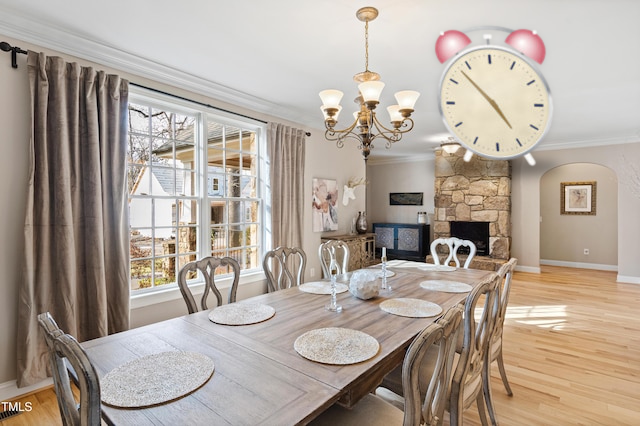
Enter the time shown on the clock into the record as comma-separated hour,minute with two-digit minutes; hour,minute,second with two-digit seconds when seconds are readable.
4,53
